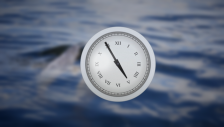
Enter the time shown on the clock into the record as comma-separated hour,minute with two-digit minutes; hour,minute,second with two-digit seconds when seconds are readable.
4,55
